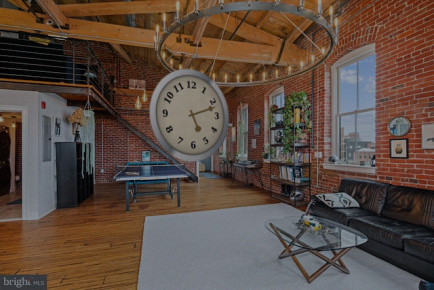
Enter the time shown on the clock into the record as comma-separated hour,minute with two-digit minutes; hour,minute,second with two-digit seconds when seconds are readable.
5,12
